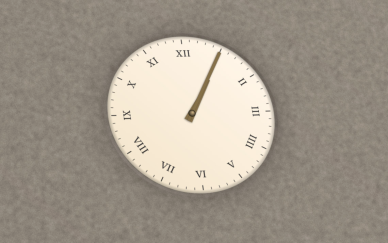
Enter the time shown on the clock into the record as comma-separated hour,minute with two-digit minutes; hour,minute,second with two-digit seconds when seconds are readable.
1,05
